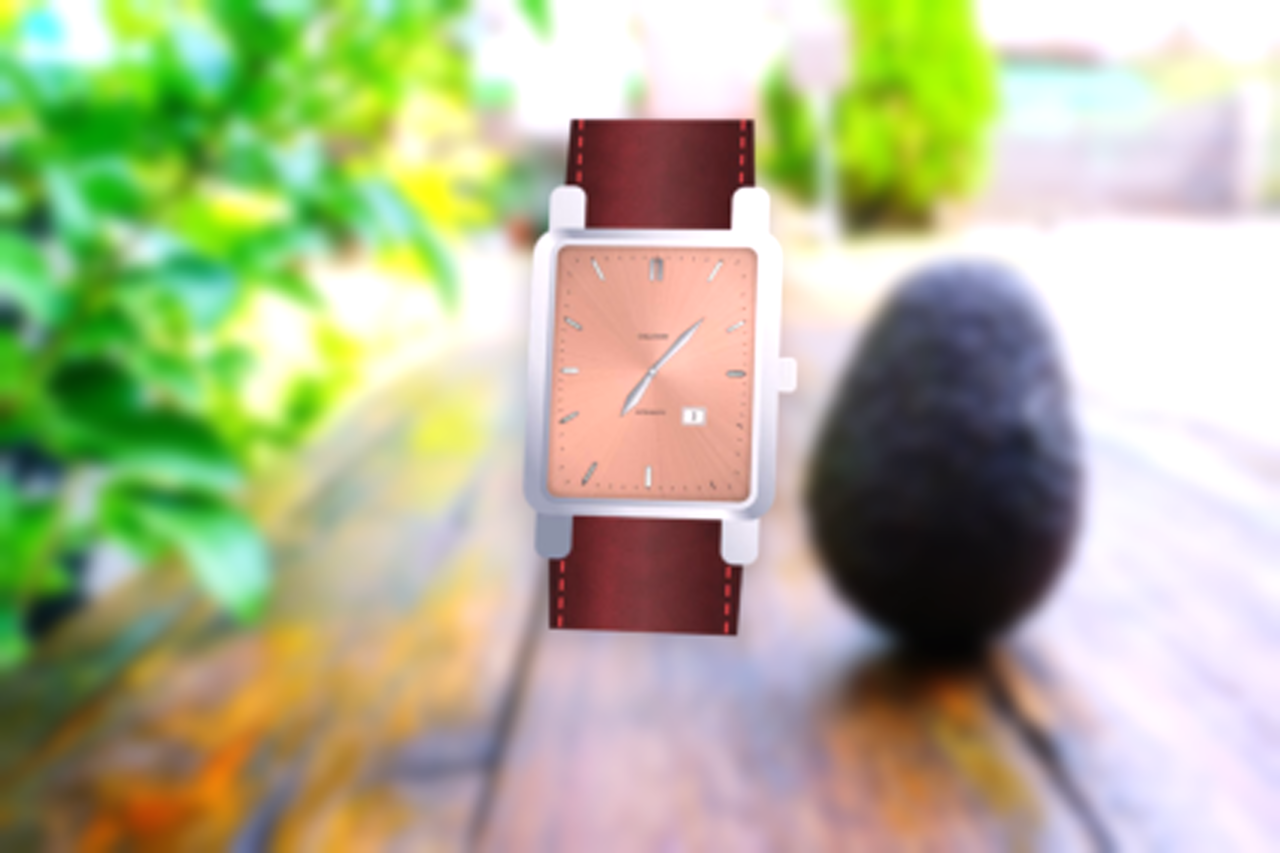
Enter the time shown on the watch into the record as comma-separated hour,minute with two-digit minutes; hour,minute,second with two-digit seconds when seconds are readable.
7,07
